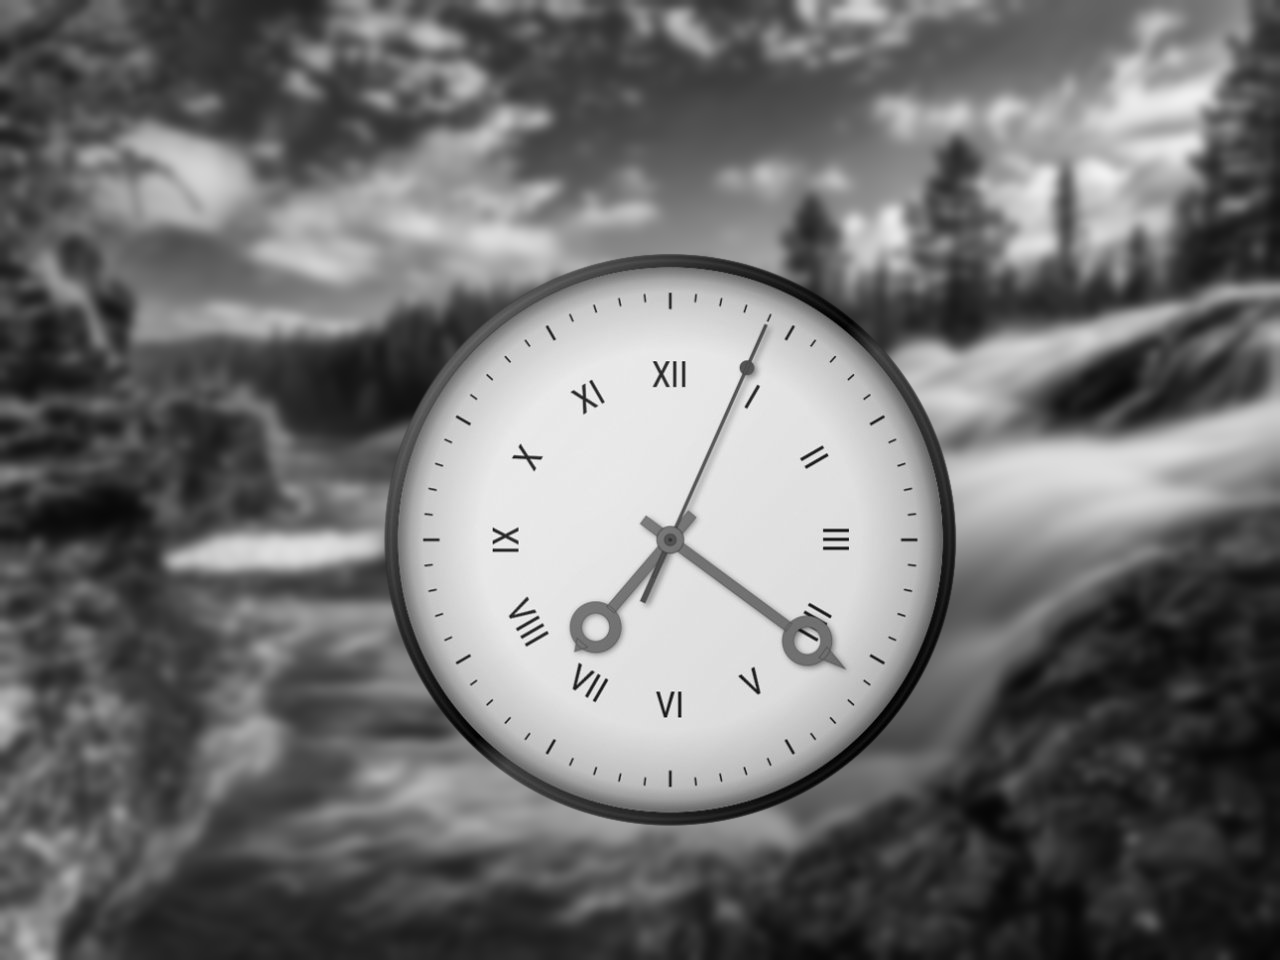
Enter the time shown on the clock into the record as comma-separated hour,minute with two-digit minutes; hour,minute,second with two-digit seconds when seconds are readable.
7,21,04
